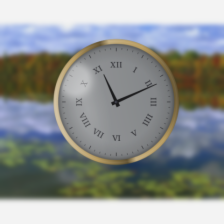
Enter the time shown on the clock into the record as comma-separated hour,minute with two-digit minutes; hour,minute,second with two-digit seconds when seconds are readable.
11,11
